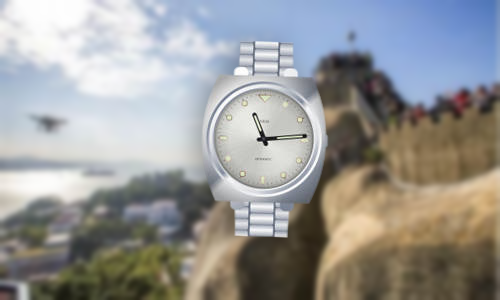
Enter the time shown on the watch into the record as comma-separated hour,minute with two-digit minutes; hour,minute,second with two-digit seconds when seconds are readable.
11,14
